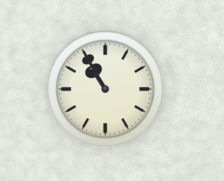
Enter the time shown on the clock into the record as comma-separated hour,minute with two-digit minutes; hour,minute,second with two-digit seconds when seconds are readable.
10,55
